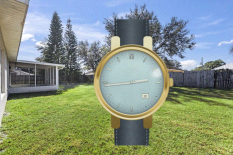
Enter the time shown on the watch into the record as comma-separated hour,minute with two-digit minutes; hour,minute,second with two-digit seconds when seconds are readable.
2,44
